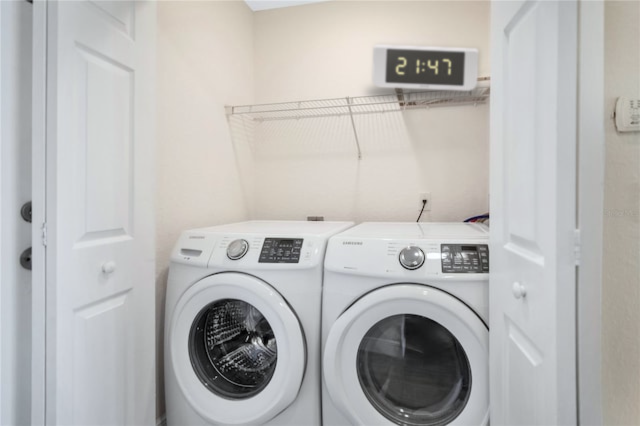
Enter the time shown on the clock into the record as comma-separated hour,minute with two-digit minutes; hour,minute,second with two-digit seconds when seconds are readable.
21,47
